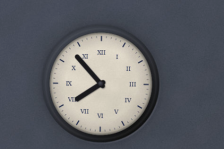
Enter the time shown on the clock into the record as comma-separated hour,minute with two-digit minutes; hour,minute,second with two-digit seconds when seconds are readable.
7,53
